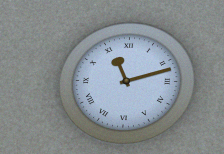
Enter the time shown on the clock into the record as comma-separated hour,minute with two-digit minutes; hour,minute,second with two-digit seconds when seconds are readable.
11,12
